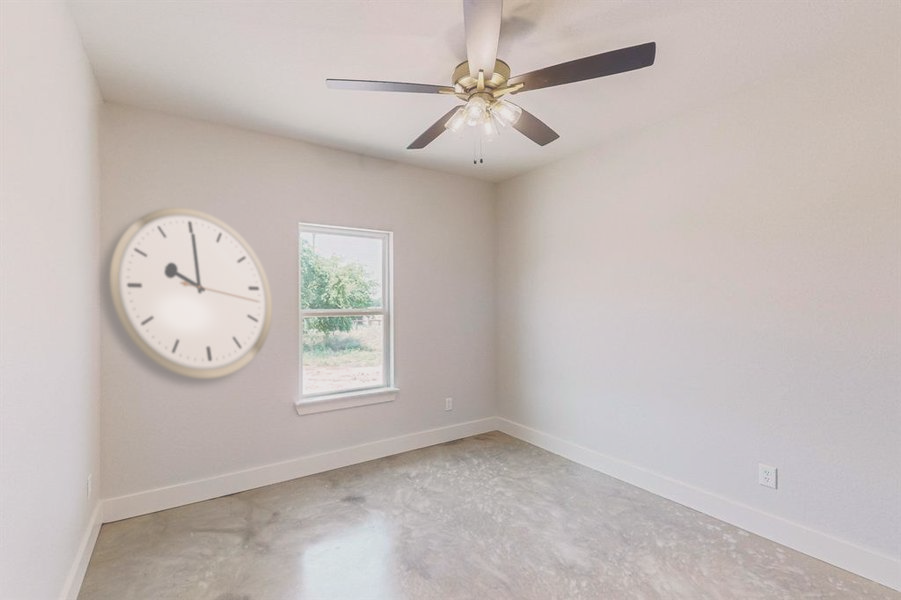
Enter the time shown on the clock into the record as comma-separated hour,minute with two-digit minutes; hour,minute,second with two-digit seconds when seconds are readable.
10,00,17
